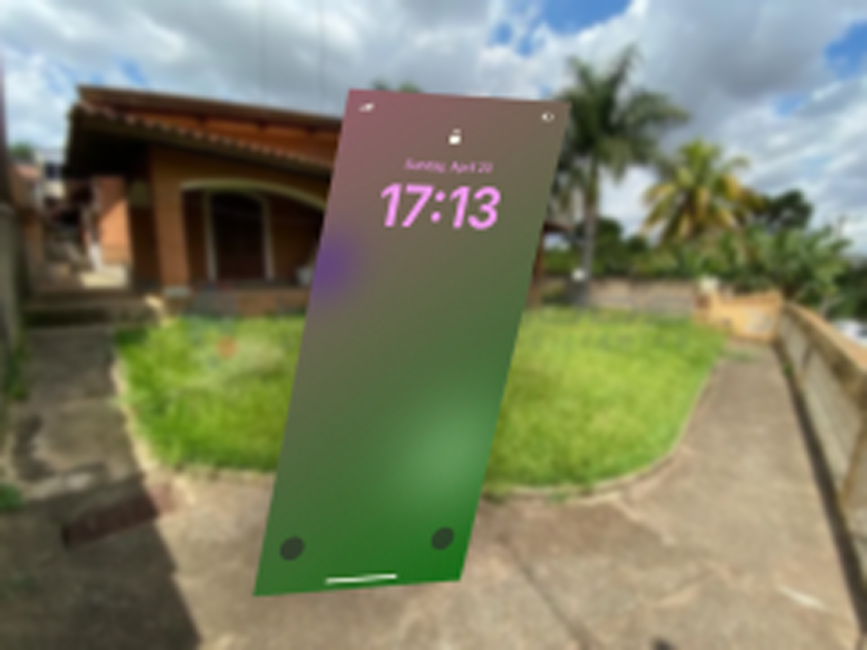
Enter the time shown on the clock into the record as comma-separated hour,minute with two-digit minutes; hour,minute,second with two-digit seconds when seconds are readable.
17,13
